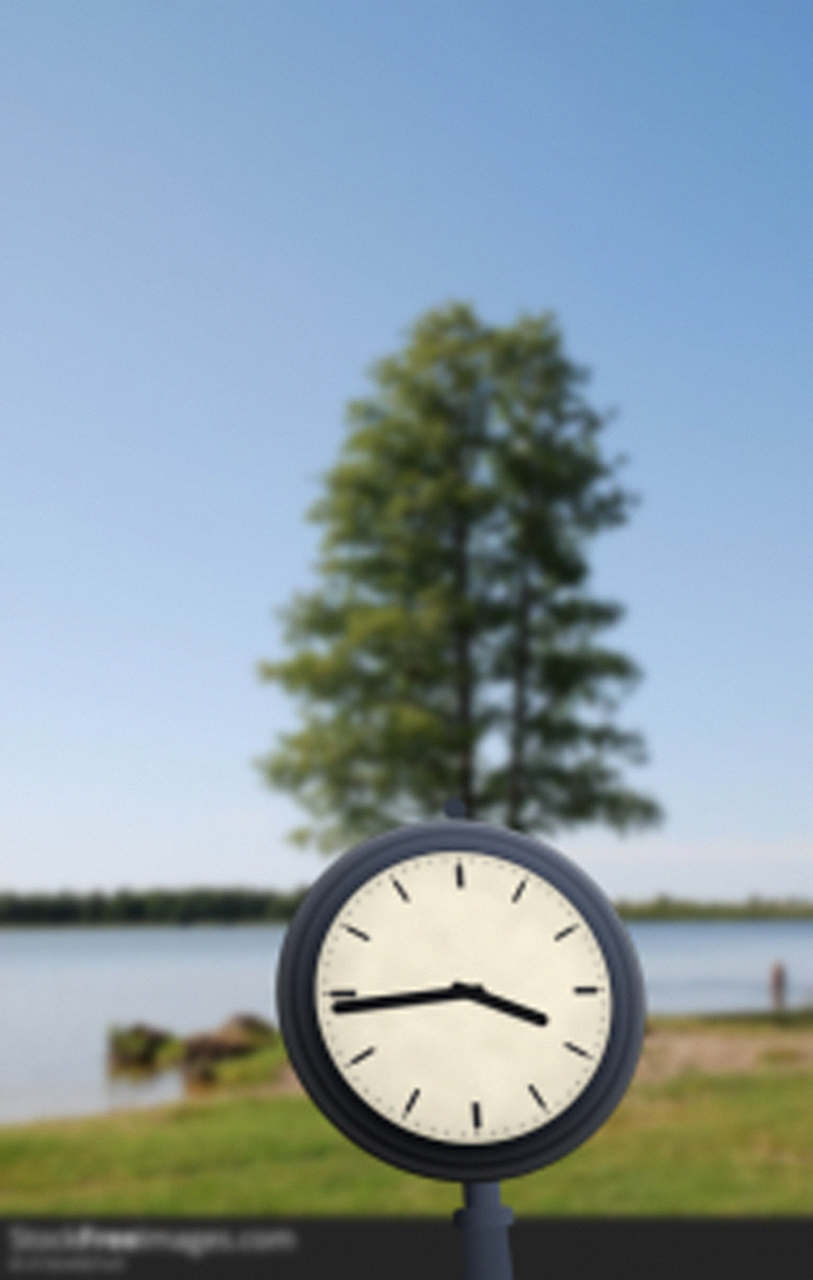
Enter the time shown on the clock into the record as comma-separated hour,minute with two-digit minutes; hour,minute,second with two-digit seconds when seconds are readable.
3,44
